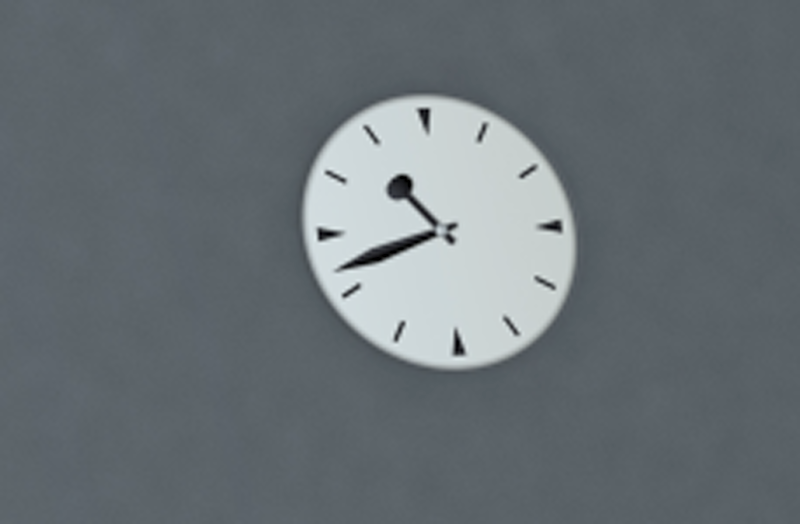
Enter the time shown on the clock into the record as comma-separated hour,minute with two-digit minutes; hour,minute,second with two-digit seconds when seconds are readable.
10,42
